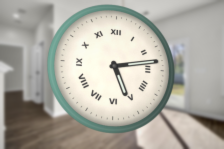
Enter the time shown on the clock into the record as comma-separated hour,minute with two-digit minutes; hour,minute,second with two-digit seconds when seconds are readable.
5,13
